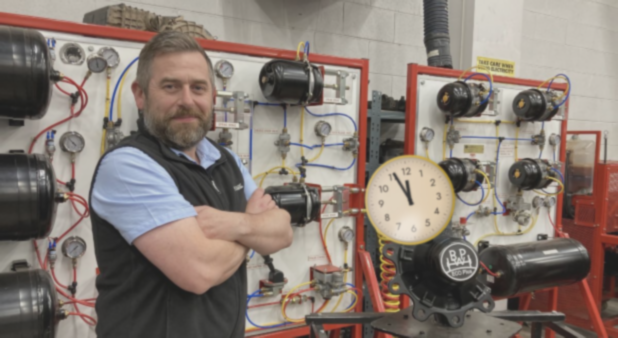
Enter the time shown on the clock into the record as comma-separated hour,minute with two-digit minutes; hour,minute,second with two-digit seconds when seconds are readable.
11,56
